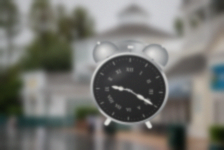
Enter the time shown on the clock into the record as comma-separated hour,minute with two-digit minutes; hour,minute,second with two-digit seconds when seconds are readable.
9,20
